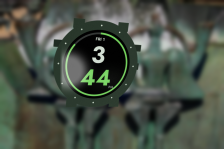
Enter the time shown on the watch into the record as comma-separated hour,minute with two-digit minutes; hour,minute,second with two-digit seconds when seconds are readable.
3,44
